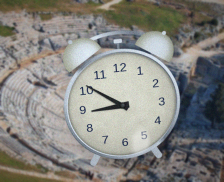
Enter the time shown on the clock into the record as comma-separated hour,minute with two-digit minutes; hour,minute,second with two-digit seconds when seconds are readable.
8,51
